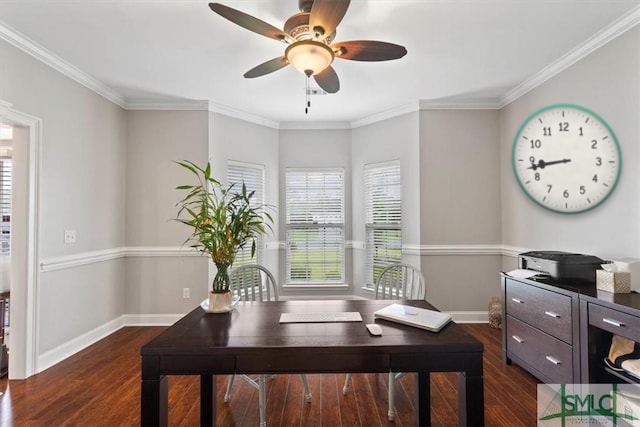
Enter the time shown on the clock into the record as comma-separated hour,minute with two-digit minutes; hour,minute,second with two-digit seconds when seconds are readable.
8,43
